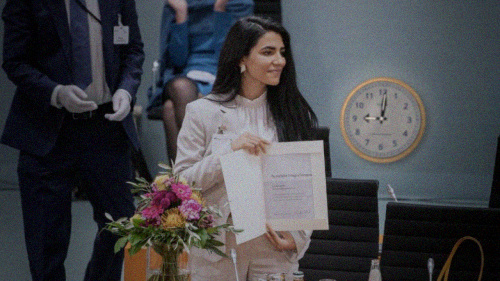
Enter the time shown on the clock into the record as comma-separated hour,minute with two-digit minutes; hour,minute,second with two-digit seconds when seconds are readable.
9,01
